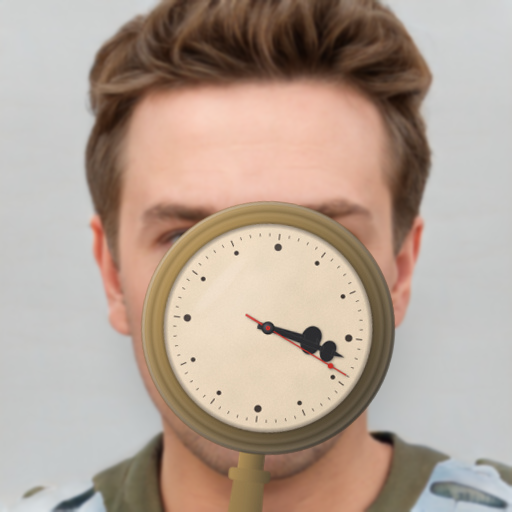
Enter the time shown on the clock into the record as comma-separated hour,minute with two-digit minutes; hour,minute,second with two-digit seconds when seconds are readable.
3,17,19
